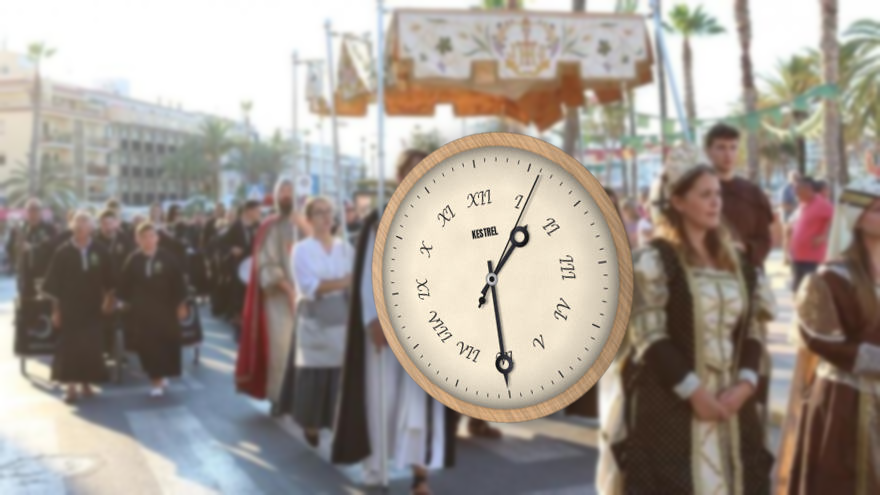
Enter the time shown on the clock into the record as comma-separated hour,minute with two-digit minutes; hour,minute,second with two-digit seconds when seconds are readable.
1,30,06
